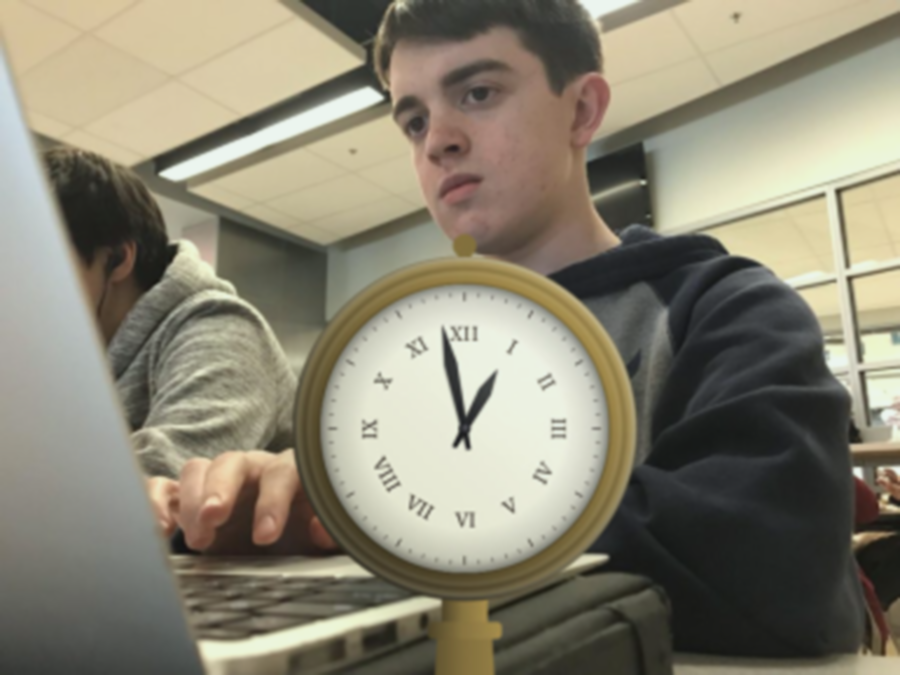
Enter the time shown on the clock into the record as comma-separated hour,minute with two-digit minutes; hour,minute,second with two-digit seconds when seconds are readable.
12,58
